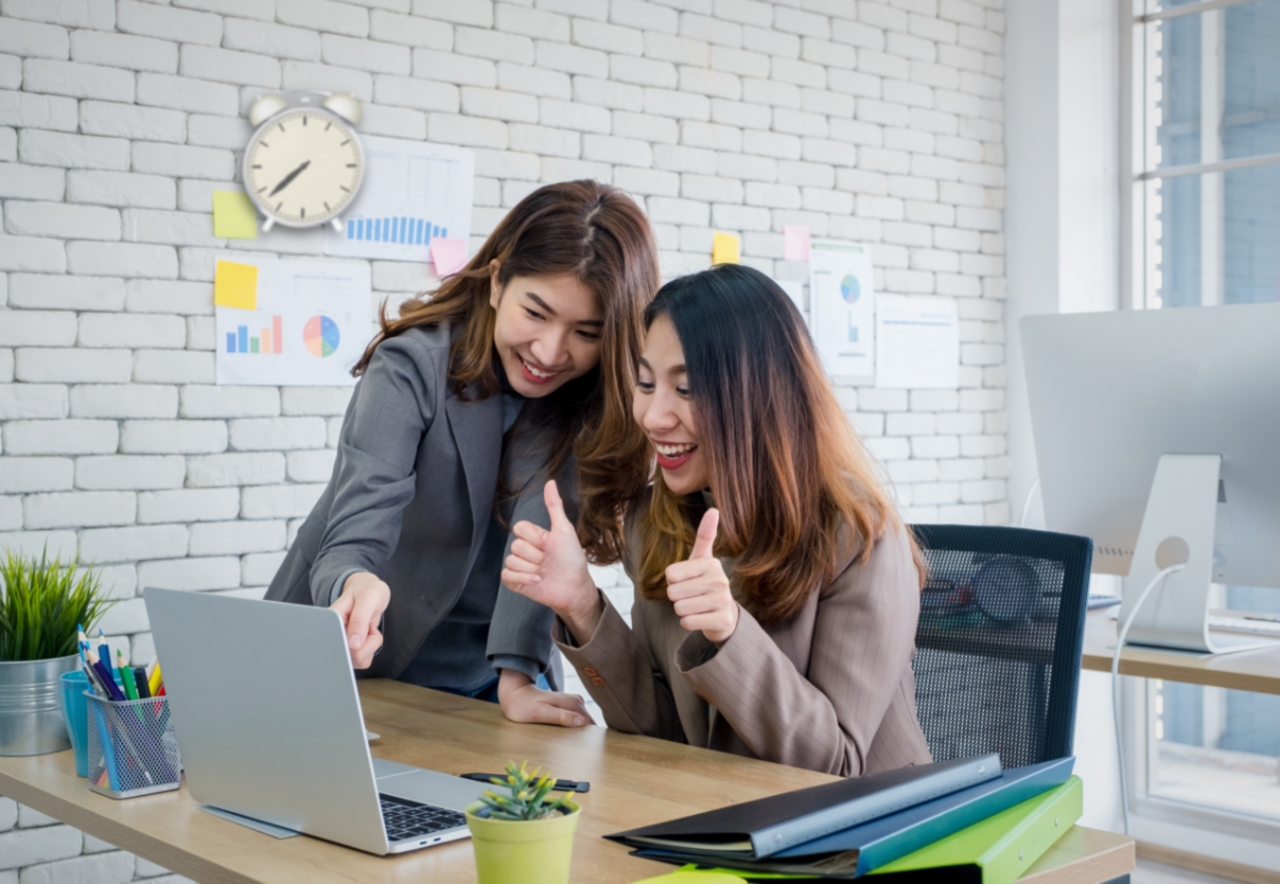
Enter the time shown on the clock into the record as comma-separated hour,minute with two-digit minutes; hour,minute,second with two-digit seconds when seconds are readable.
7,38
